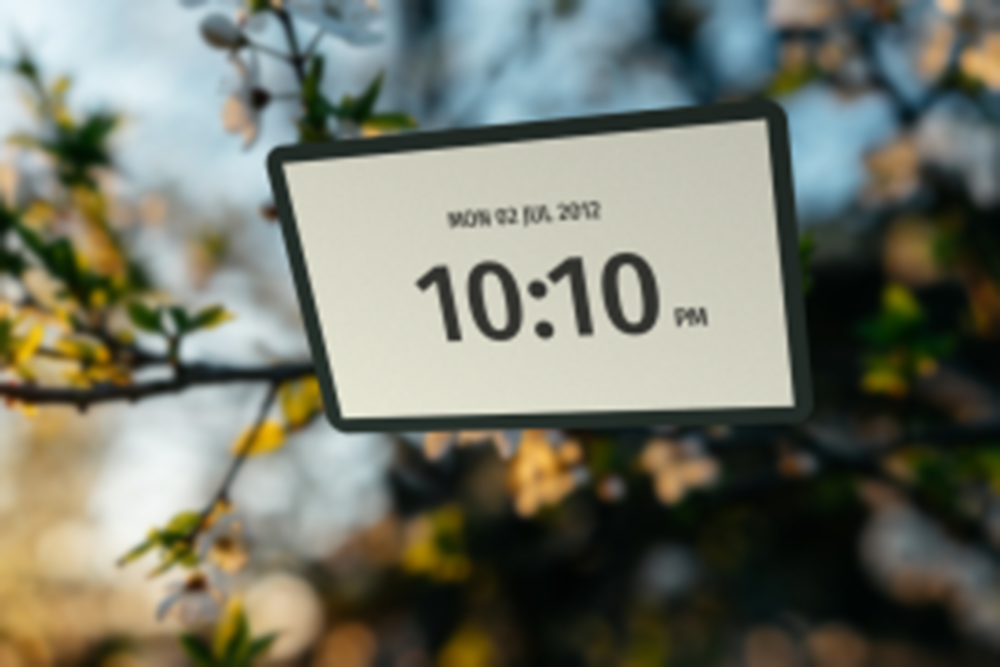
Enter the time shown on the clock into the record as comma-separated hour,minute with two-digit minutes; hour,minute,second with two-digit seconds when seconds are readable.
10,10
